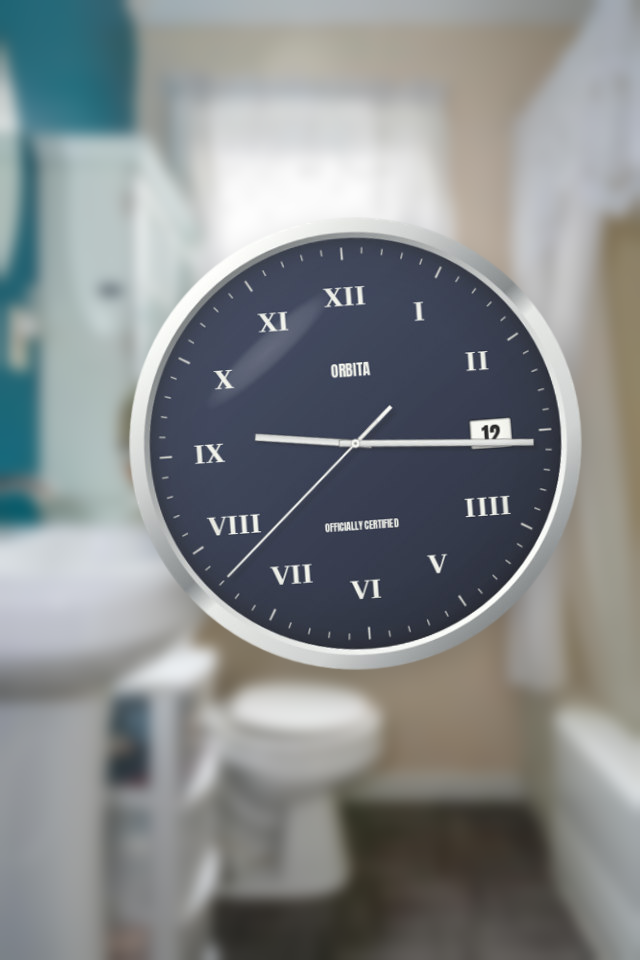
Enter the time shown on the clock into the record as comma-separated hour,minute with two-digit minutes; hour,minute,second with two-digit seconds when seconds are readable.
9,15,38
